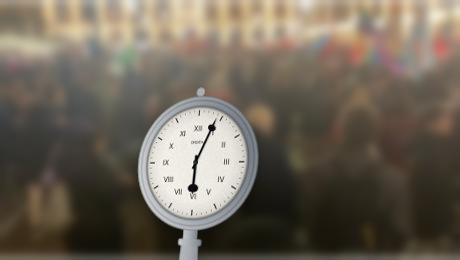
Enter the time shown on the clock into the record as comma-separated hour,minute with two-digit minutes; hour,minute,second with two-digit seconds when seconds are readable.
6,04
